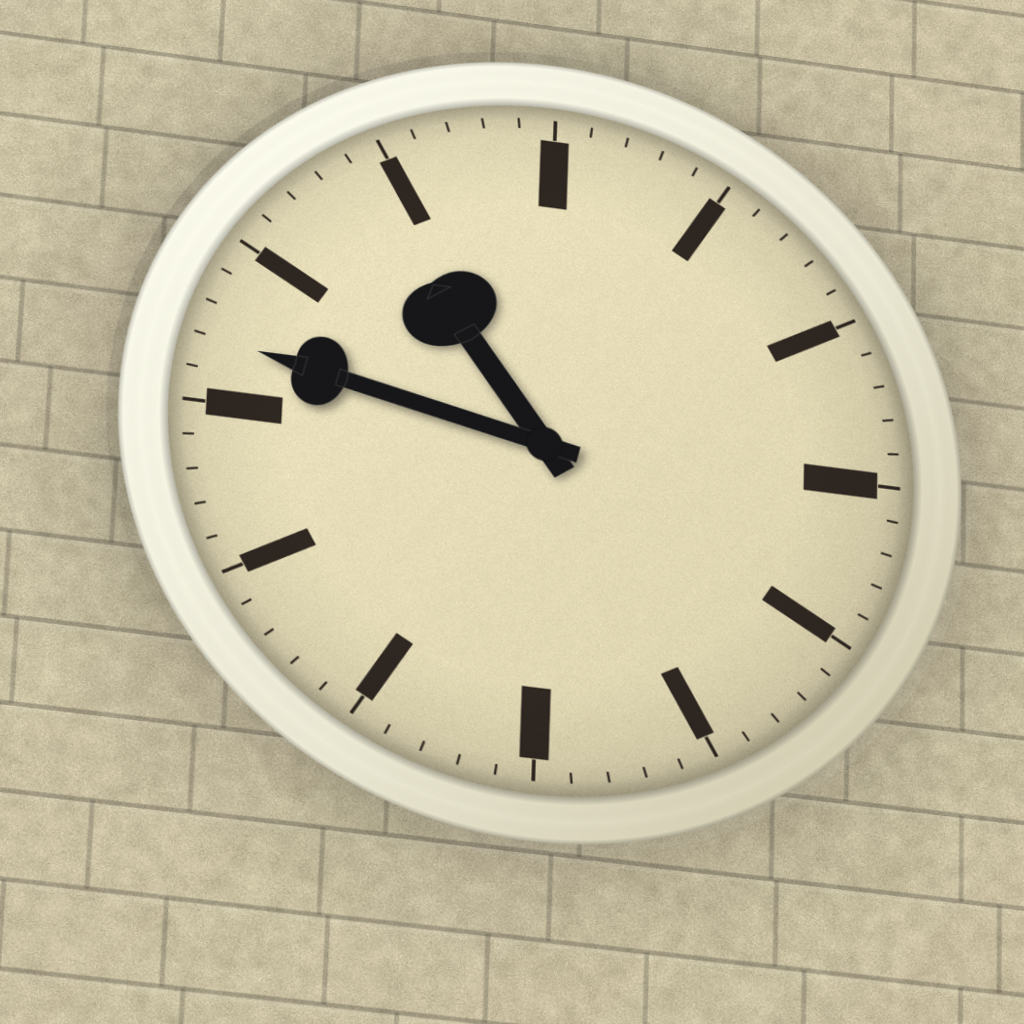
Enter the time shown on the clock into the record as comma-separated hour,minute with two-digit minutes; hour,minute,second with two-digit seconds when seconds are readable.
10,47
